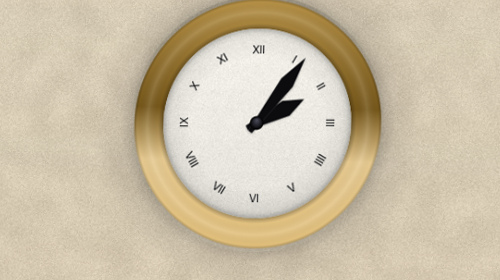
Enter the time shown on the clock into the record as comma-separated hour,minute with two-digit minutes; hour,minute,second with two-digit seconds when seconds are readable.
2,06
